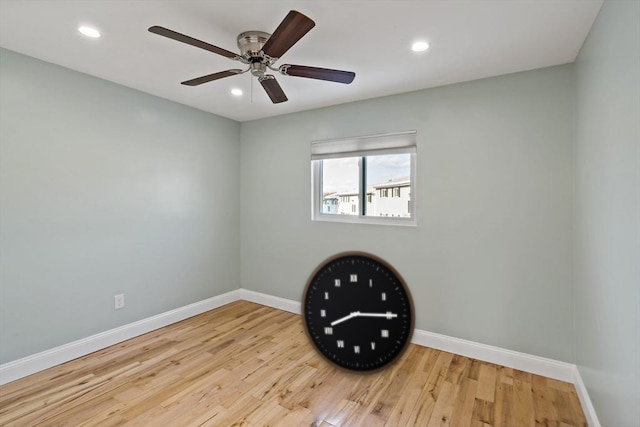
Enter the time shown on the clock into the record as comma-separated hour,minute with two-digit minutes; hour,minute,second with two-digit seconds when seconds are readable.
8,15
